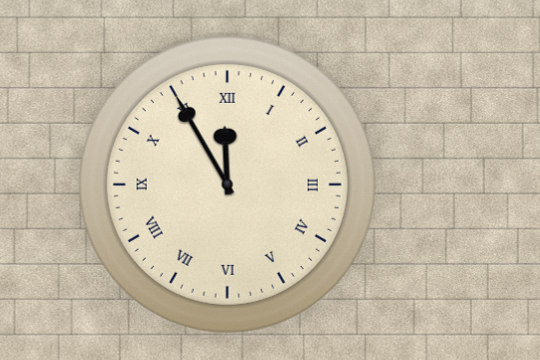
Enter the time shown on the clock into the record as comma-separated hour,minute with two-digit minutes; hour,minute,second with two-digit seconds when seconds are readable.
11,55
